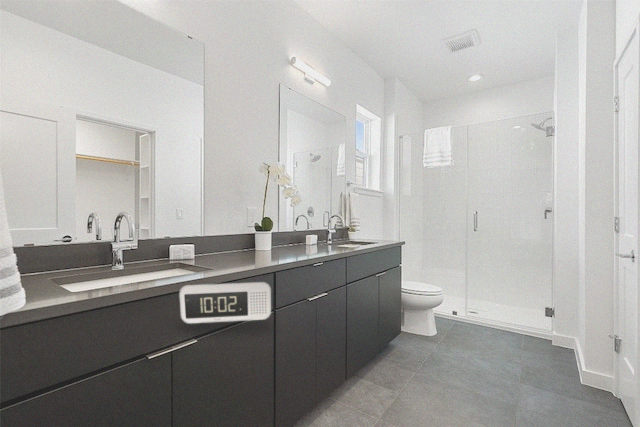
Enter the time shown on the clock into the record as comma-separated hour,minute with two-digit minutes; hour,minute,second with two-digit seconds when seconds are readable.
10,02
